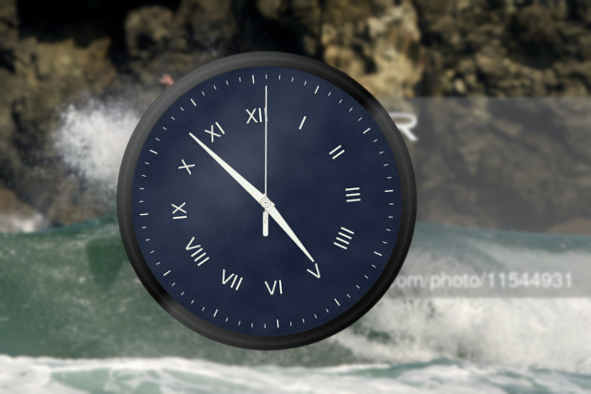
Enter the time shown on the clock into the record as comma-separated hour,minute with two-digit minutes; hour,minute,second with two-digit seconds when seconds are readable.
4,53,01
